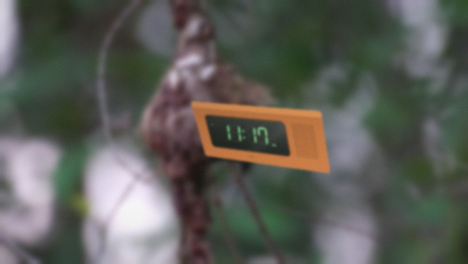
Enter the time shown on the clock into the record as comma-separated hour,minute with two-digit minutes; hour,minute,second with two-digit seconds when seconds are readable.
11,17
